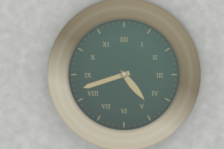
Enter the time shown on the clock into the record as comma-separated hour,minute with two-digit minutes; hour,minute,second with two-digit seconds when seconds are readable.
4,42
